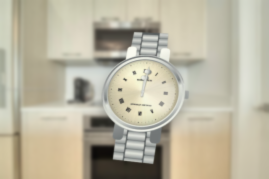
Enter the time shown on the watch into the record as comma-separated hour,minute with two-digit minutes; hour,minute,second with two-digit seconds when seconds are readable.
12,01
